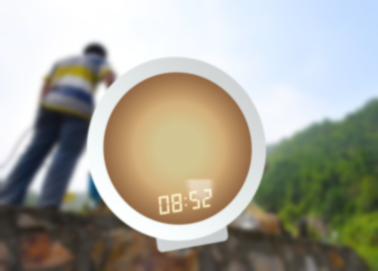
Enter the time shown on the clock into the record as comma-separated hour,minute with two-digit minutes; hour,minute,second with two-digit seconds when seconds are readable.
8,52
